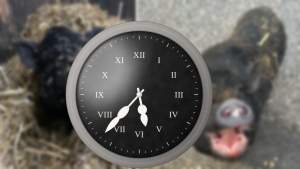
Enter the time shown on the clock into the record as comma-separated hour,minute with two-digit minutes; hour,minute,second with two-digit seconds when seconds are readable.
5,37
